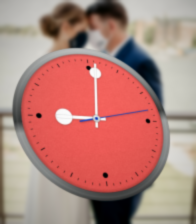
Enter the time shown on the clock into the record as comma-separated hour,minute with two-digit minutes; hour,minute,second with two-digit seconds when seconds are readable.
9,01,13
